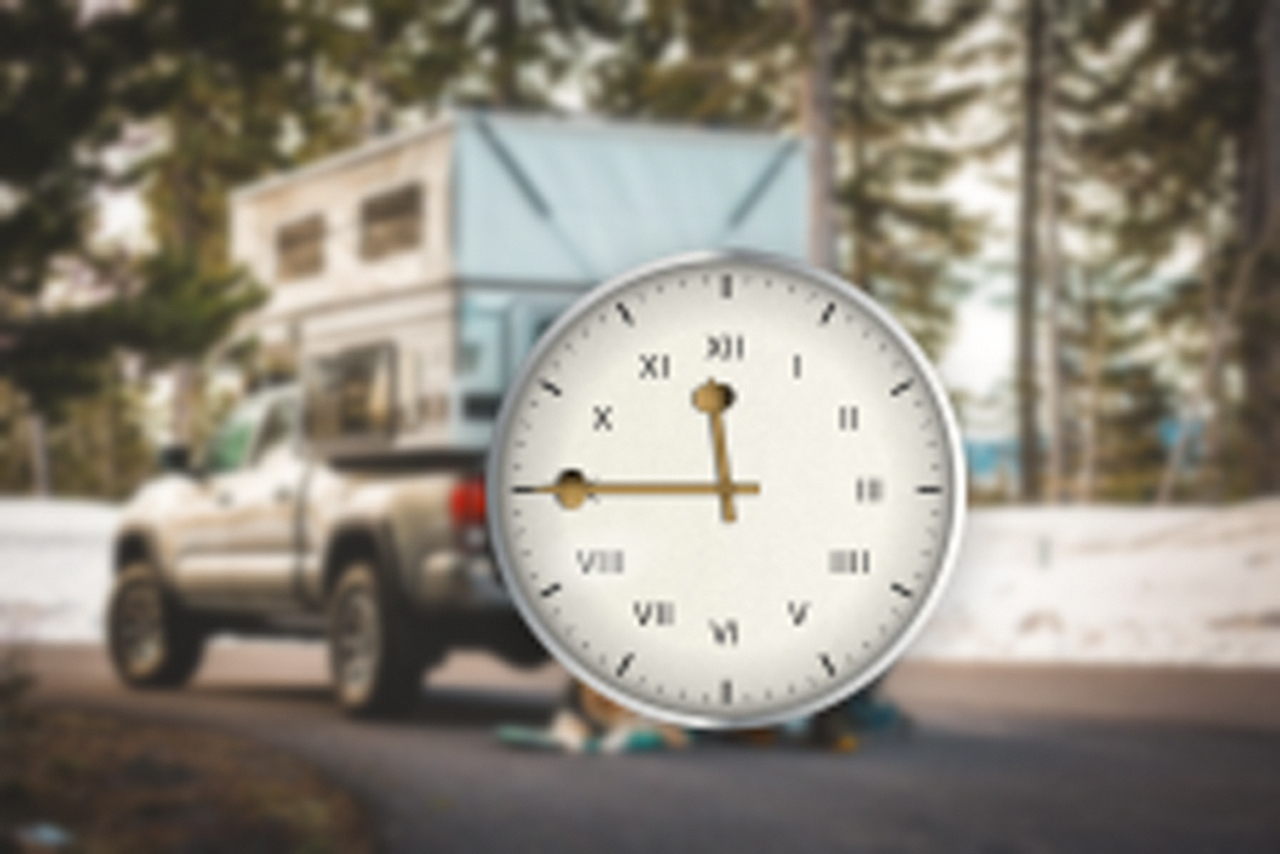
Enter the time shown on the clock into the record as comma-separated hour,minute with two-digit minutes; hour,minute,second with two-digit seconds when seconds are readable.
11,45
